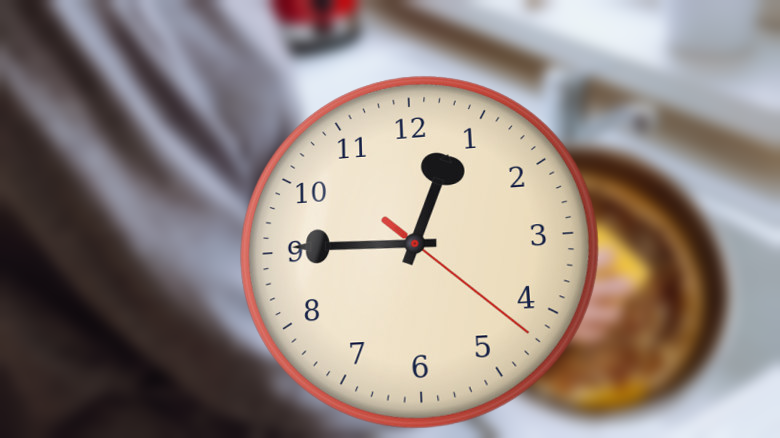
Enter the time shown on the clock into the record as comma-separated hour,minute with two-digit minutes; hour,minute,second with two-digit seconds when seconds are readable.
12,45,22
